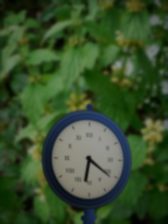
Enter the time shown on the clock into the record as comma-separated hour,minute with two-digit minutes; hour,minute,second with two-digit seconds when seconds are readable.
6,21
